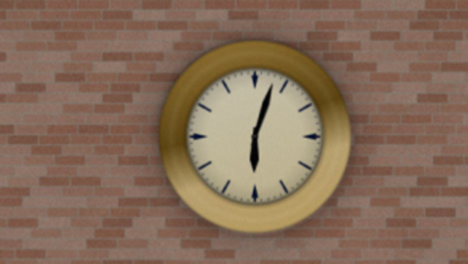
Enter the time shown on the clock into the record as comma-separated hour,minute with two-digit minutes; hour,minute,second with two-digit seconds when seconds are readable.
6,03
